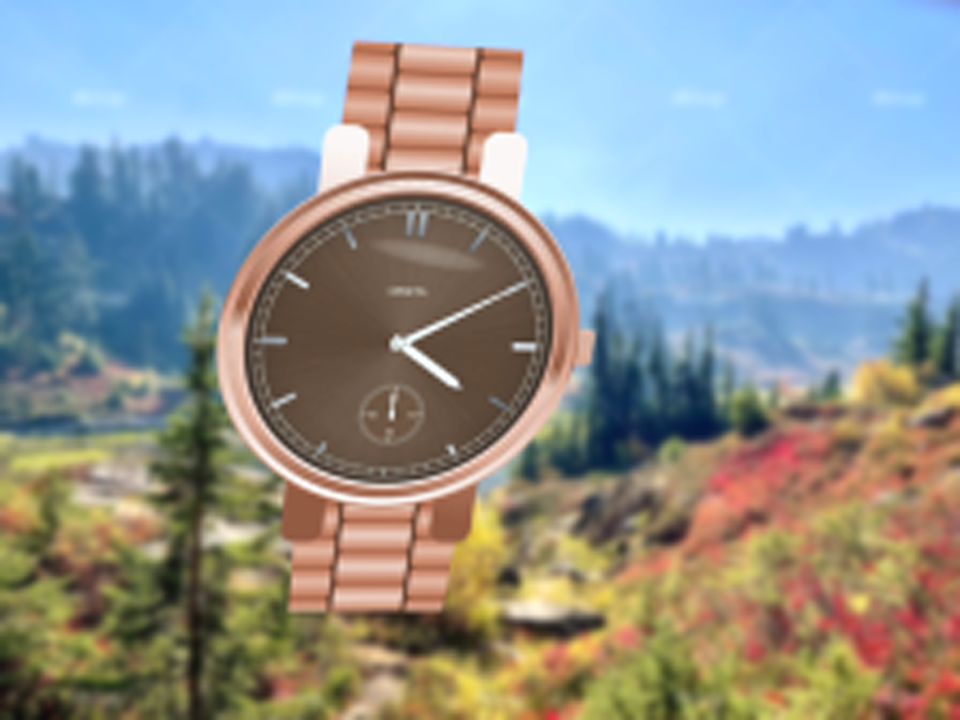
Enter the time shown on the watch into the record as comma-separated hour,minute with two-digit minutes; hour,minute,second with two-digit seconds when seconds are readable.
4,10
